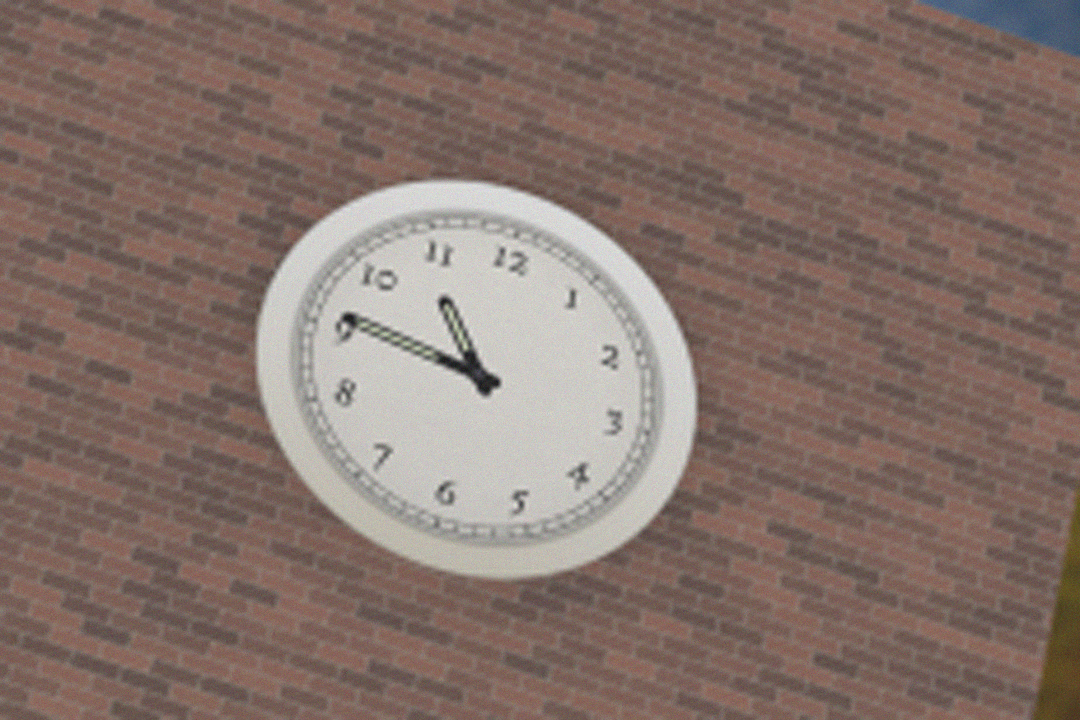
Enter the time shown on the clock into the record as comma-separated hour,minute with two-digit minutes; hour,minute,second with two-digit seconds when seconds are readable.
10,46
